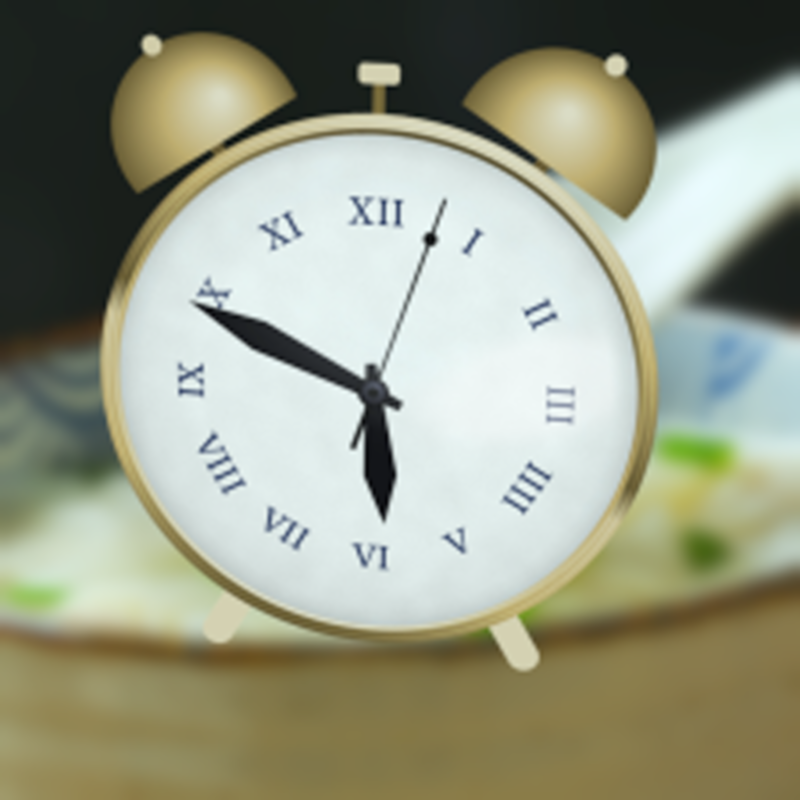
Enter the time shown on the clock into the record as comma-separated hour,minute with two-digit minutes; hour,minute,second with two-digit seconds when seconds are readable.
5,49,03
